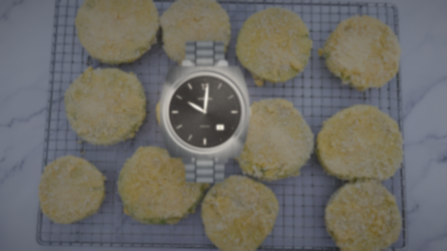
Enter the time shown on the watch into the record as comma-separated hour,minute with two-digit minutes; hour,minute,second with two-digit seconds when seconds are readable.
10,01
